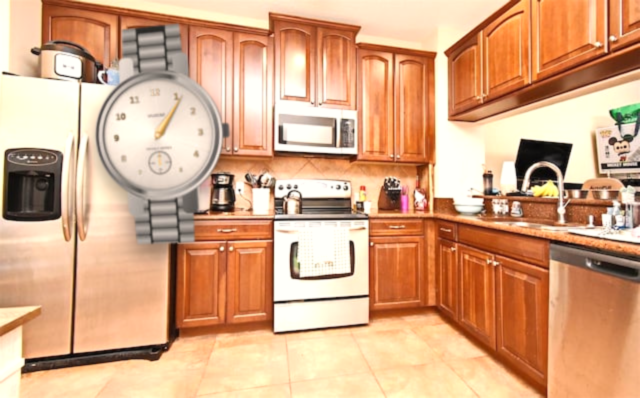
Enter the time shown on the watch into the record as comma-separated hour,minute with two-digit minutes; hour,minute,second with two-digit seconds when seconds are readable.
1,06
